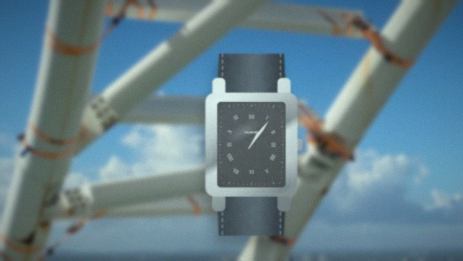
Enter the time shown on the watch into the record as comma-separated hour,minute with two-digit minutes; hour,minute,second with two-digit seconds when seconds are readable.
1,06
